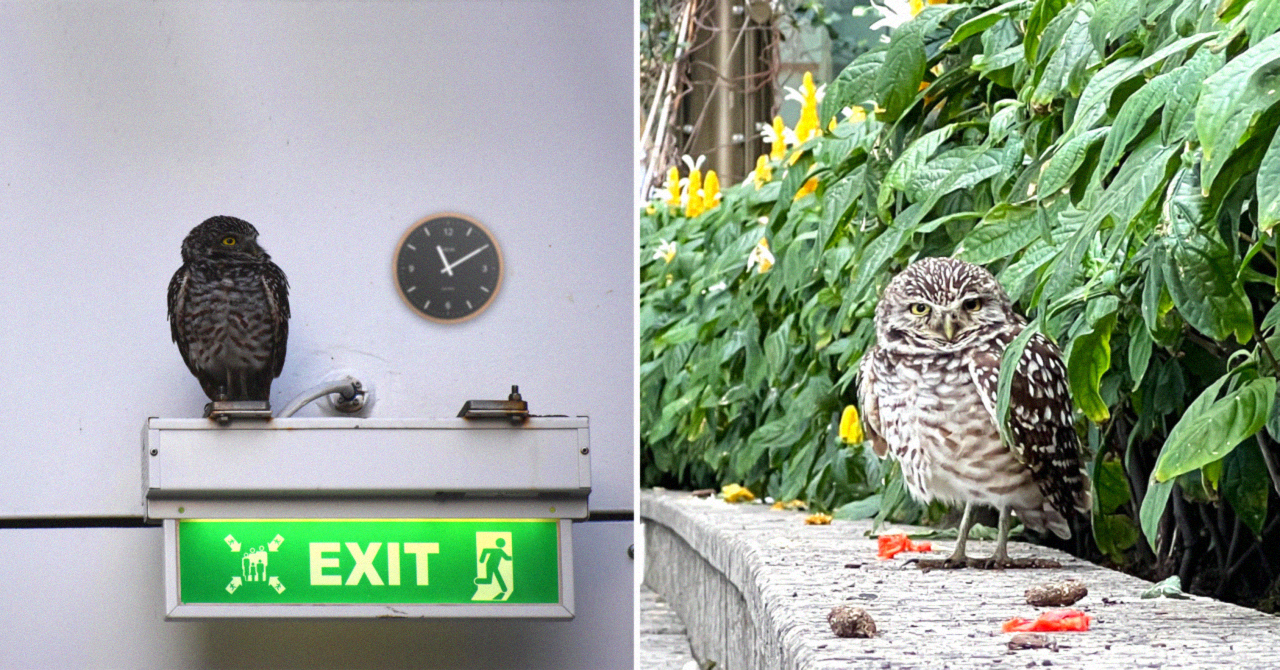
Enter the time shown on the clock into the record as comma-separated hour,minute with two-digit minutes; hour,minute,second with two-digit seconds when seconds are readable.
11,10
